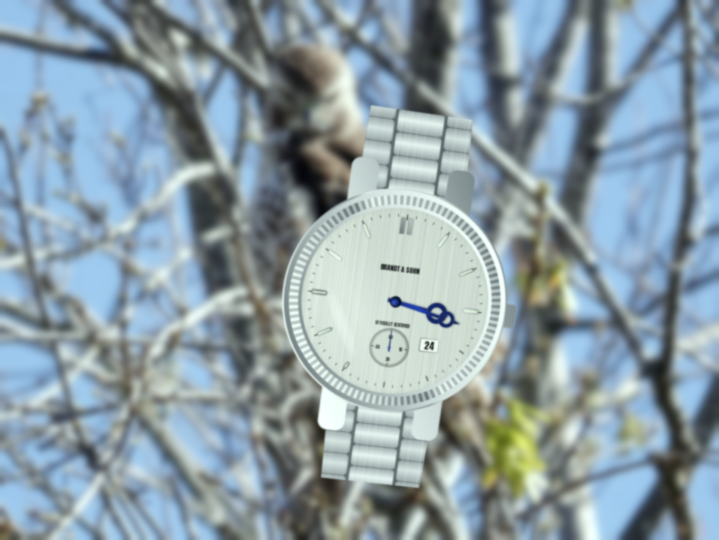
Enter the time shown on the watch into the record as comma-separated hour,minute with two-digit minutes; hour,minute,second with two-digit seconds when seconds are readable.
3,17
